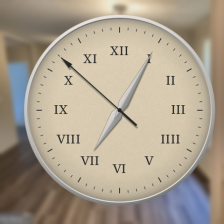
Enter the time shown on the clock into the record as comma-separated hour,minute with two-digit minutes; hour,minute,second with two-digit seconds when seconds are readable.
7,04,52
